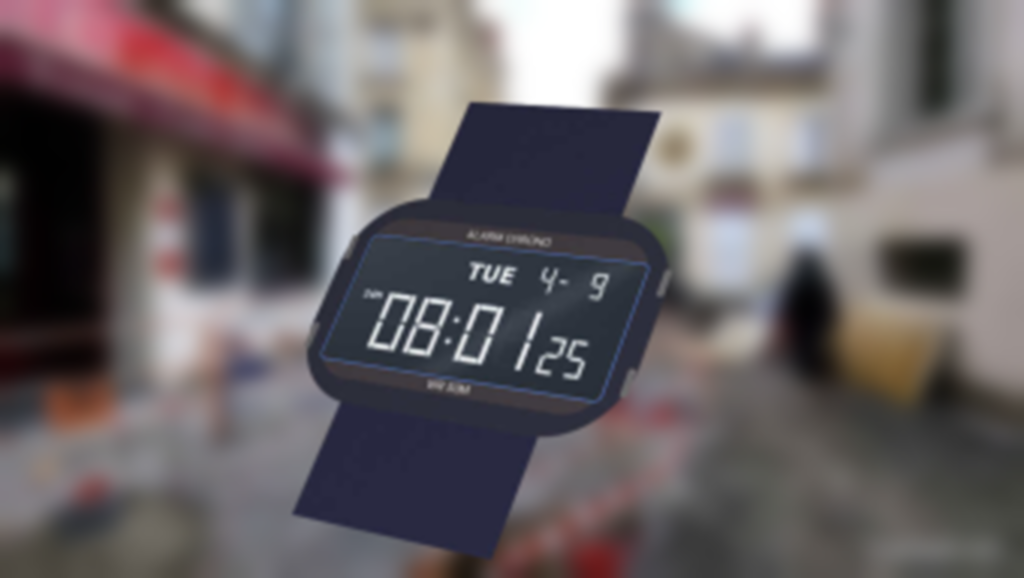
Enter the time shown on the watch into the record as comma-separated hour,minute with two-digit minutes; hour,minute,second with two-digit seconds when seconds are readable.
8,01,25
